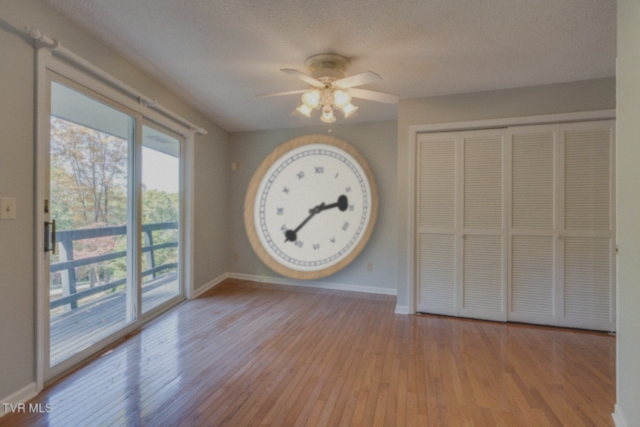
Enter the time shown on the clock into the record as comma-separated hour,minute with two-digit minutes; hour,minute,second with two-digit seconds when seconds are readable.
2,38
